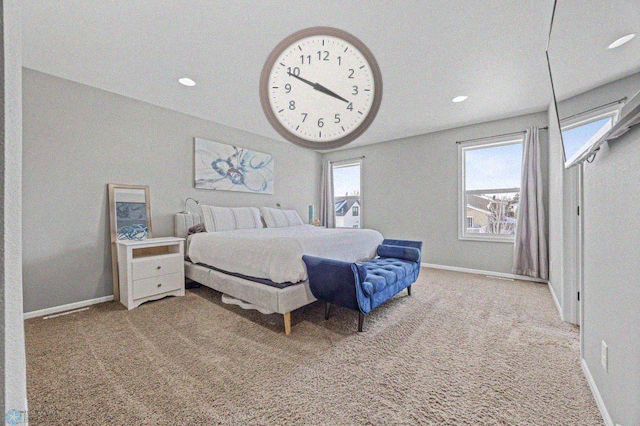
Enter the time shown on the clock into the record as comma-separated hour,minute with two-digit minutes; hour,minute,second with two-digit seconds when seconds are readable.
3,49
